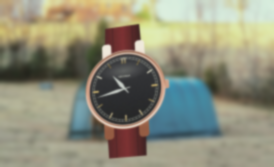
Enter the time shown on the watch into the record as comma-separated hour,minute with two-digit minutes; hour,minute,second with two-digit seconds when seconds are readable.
10,43
